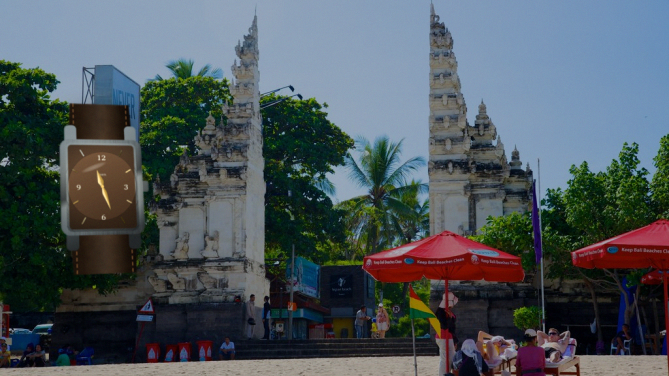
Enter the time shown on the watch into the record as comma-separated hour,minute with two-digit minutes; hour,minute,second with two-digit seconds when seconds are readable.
11,27
